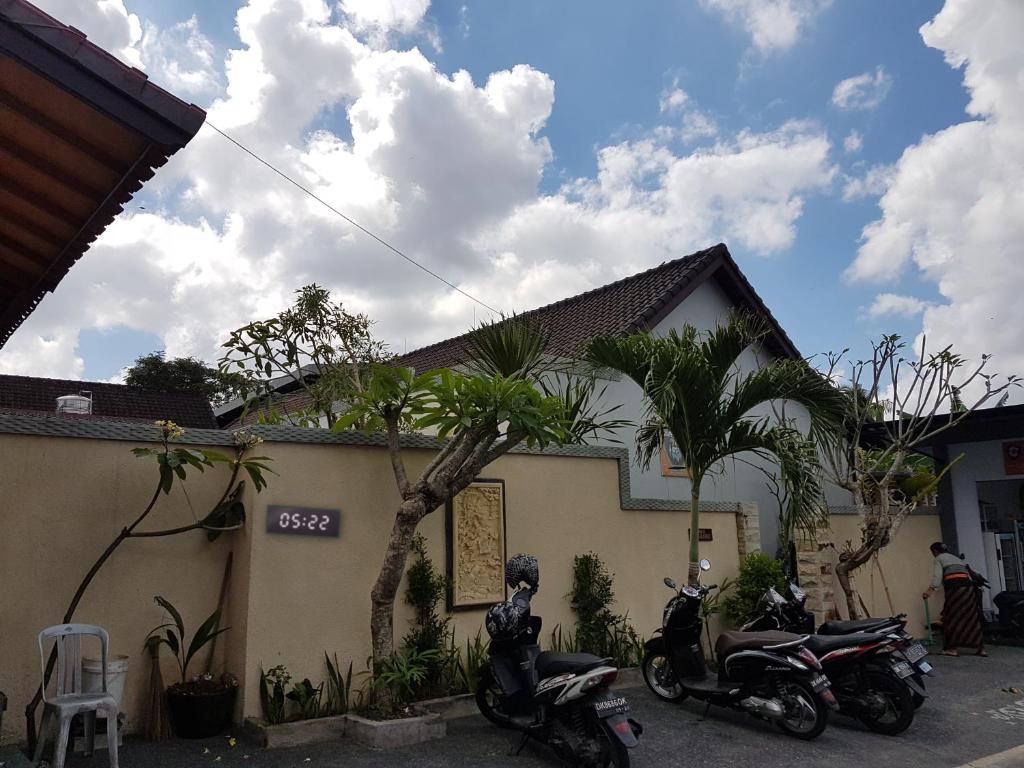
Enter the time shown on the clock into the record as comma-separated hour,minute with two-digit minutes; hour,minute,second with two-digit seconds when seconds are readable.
5,22
